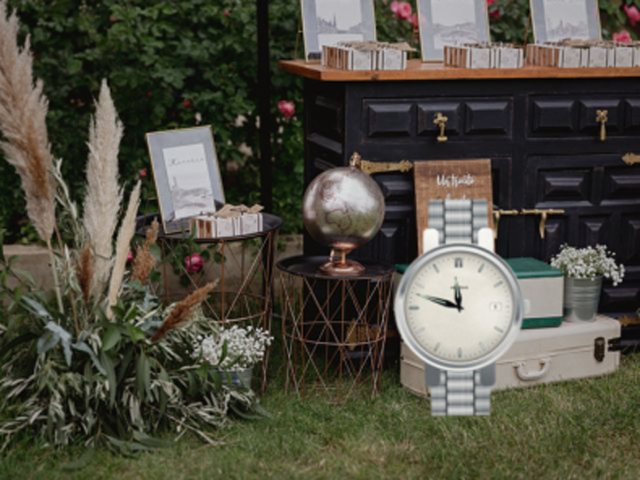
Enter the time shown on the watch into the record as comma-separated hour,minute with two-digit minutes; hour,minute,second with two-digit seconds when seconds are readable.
11,48
